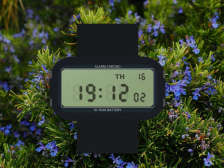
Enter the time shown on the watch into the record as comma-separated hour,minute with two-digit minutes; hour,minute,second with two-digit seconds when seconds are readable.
19,12,02
